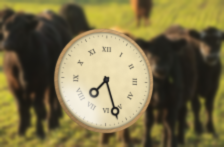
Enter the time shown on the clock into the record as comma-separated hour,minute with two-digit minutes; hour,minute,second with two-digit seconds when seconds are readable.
7,27
